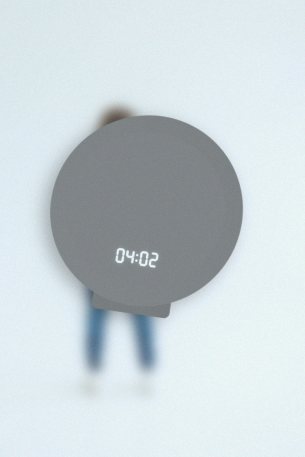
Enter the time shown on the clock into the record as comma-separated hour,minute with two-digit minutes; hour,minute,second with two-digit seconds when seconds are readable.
4,02
